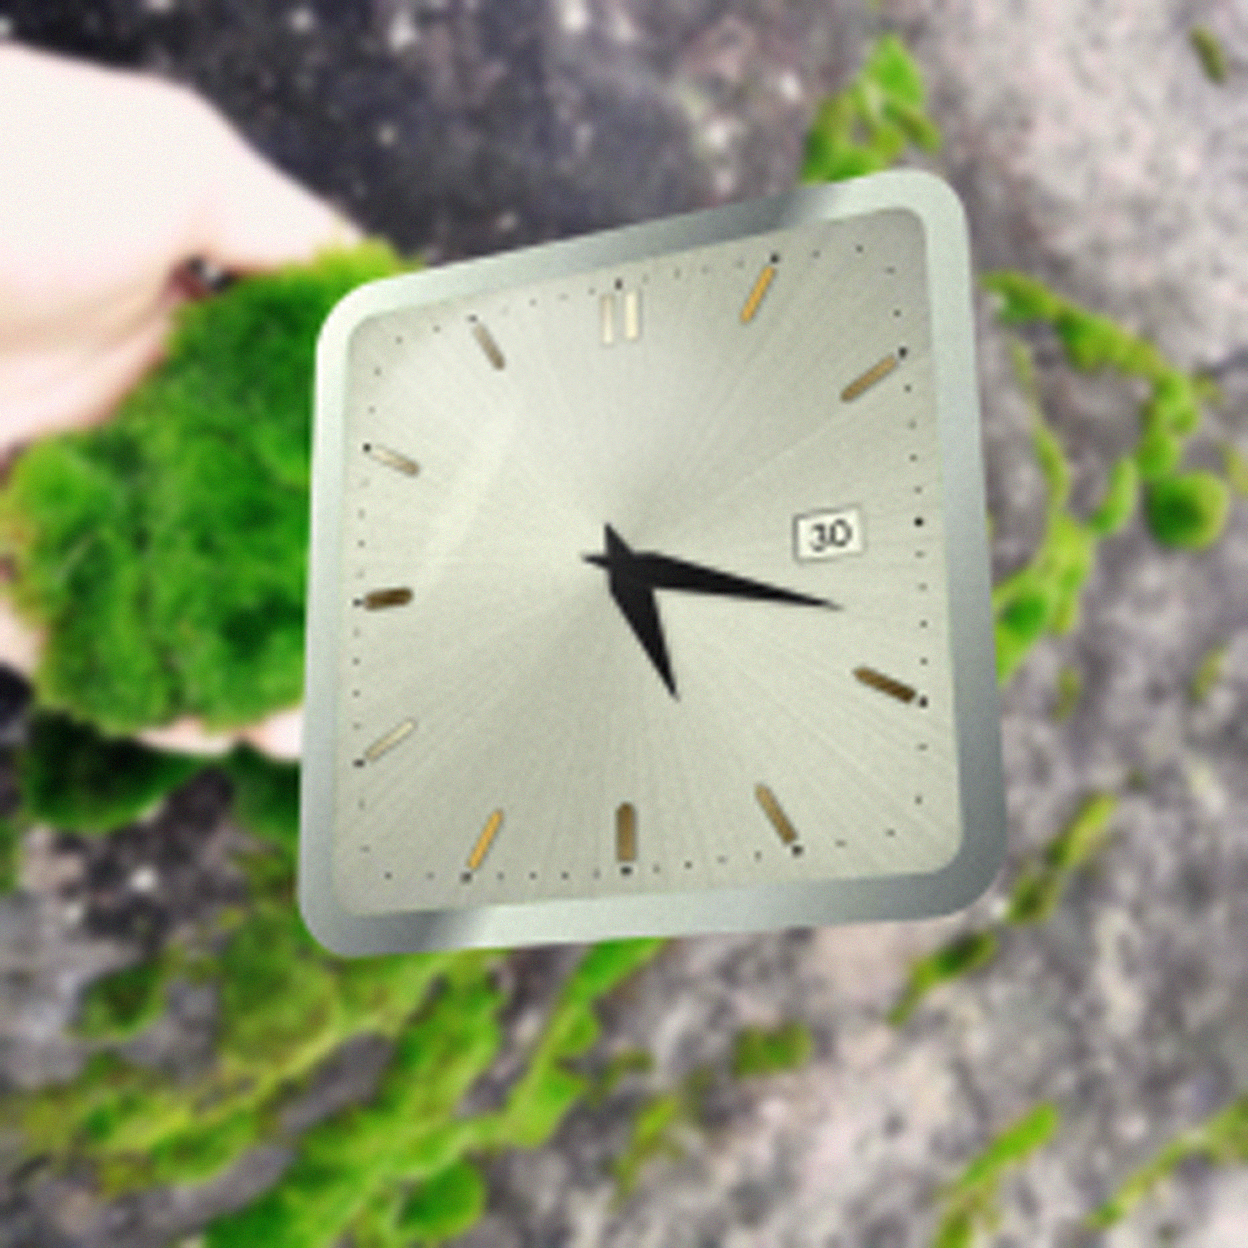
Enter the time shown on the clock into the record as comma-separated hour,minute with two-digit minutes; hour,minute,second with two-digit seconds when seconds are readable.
5,18
